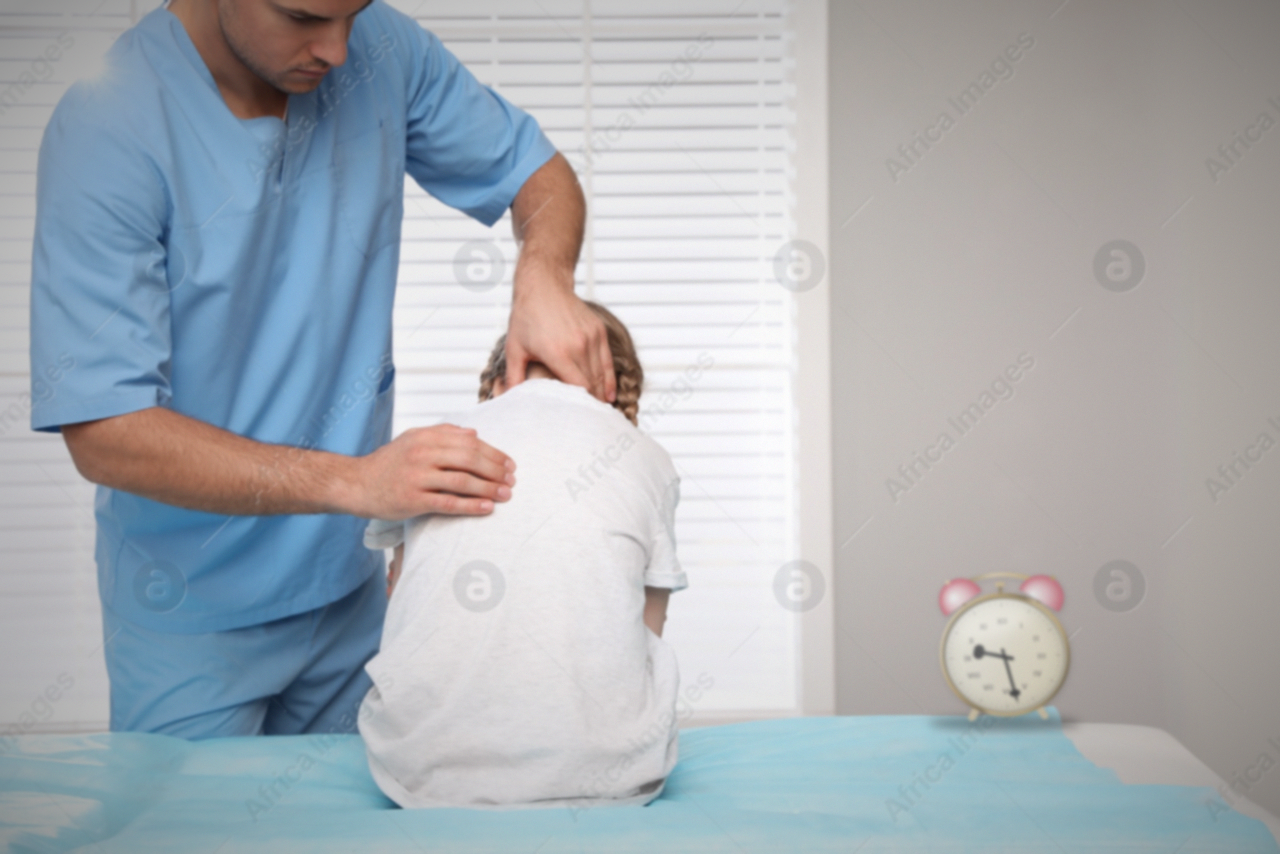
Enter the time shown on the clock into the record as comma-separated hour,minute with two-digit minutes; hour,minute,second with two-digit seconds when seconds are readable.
9,28
